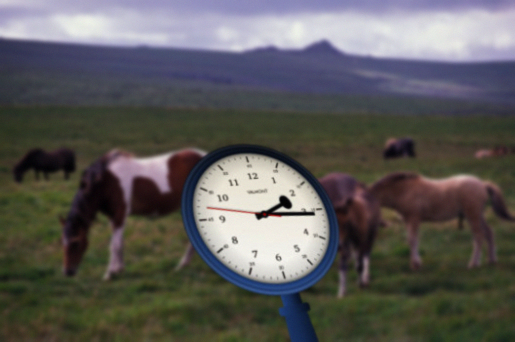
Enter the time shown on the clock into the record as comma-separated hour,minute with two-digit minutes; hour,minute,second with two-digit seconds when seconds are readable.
2,15,47
